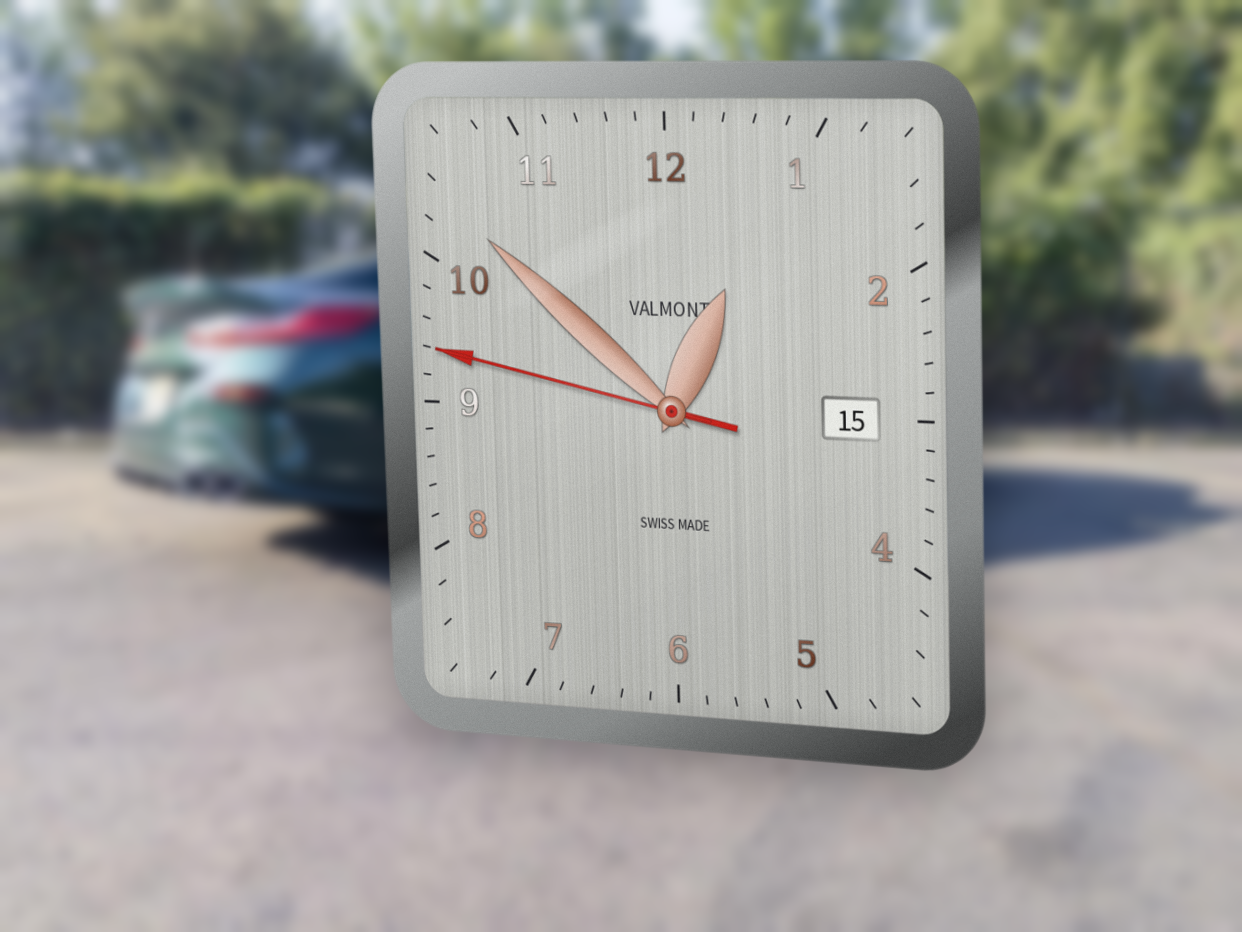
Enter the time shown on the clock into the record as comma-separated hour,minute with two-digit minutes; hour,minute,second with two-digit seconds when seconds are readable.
12,51,47
